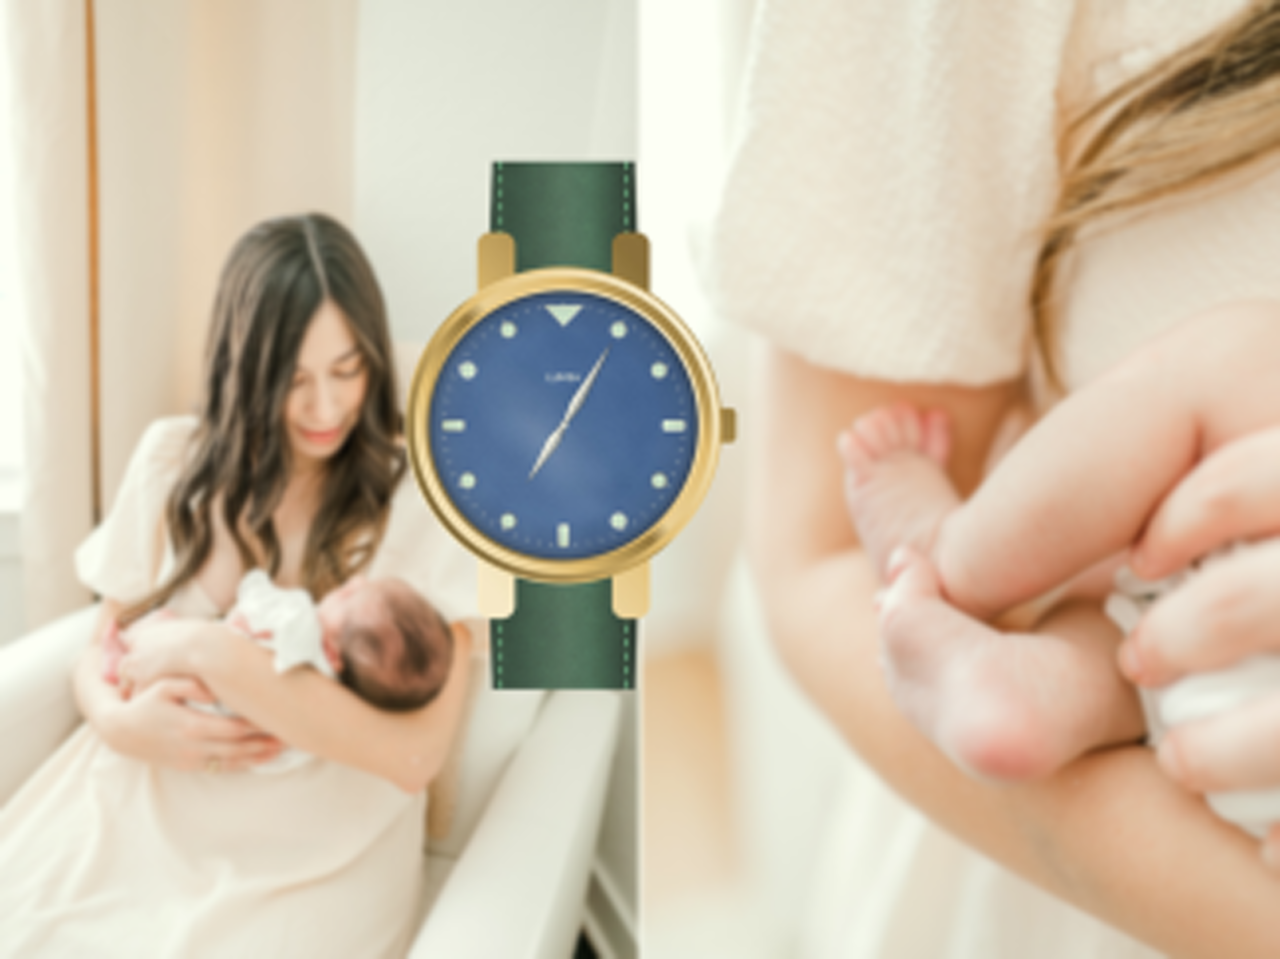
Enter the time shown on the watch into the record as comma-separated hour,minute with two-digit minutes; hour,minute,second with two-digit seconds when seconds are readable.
7,05
